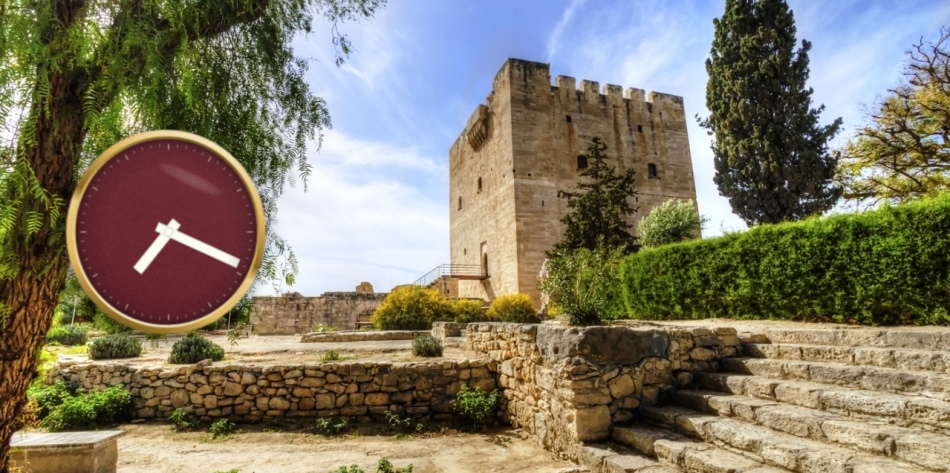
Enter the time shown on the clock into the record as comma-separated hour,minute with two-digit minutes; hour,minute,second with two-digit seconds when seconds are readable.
7,19
